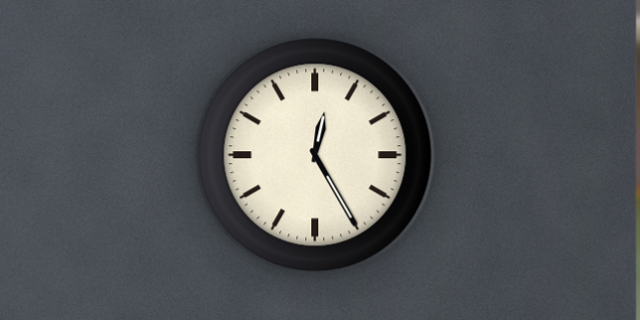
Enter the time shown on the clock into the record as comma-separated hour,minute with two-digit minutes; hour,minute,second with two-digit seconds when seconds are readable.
12,25
